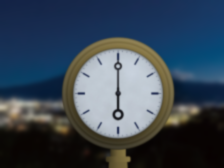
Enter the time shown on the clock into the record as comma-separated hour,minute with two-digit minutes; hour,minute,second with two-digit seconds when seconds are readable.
6,00
